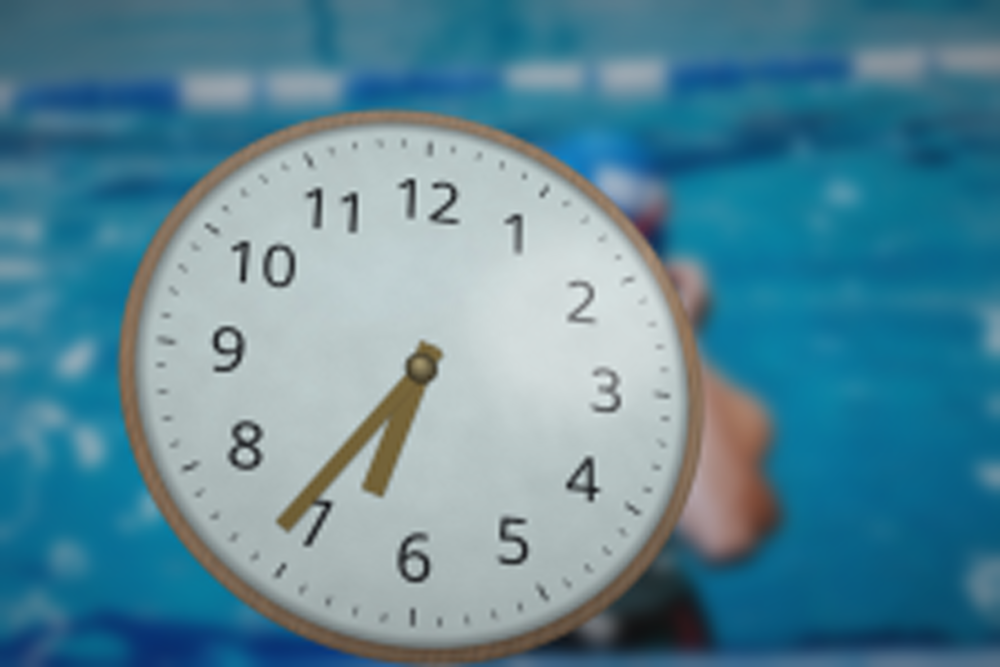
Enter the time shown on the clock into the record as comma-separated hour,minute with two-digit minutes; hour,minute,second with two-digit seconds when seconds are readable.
6,36
